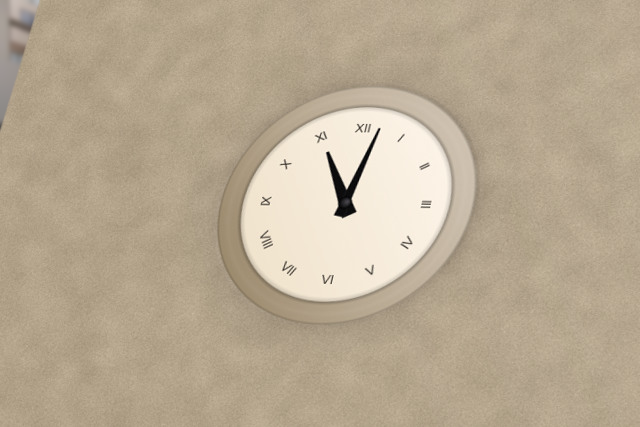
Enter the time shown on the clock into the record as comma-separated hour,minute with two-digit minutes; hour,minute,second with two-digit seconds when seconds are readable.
11,02
